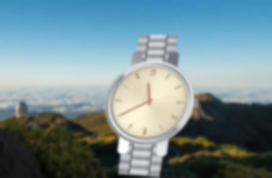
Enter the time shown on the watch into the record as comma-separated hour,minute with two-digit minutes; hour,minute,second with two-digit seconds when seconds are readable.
11,40
